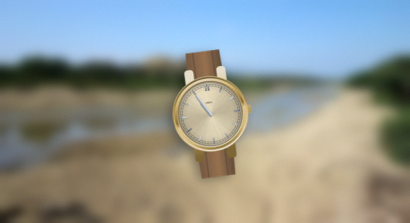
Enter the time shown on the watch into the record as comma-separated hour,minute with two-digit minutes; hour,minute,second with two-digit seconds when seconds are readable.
10,55
